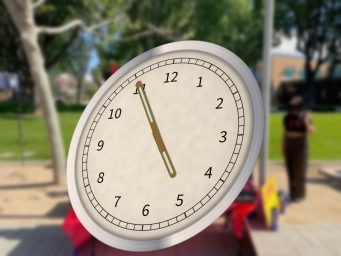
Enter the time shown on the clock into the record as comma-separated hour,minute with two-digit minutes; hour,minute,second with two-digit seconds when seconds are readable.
4,55
